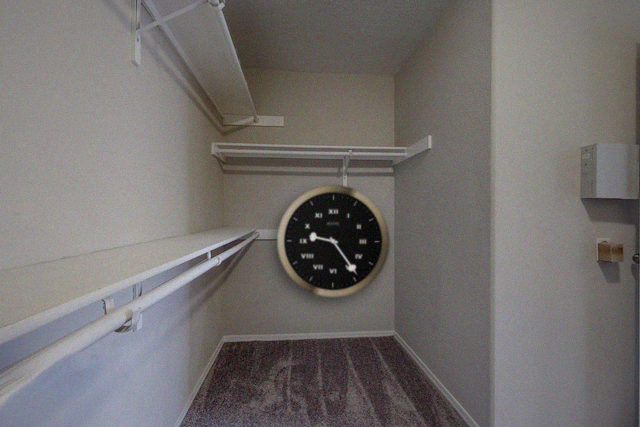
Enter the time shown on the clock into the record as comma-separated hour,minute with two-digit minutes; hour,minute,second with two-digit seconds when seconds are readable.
9,24
